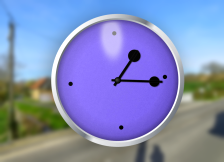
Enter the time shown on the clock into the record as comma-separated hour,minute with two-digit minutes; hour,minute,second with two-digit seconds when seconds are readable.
1,16
